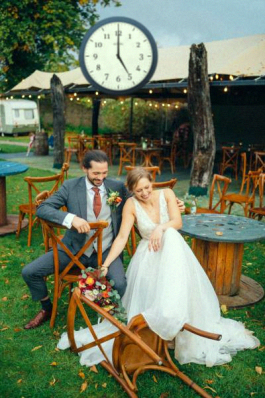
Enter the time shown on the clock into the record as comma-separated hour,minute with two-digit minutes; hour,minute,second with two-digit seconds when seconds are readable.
5,00
